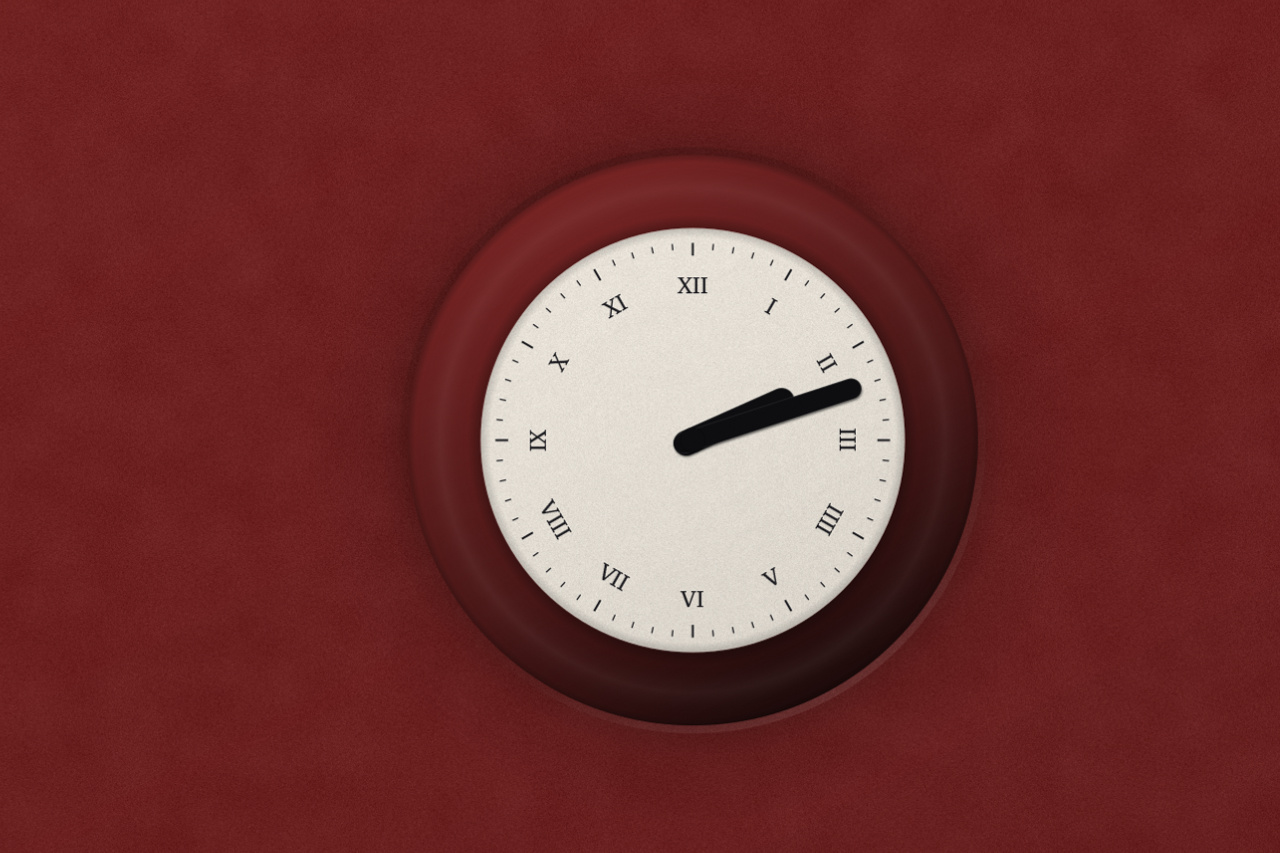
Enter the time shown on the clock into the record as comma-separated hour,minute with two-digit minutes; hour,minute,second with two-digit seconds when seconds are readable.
2,12
